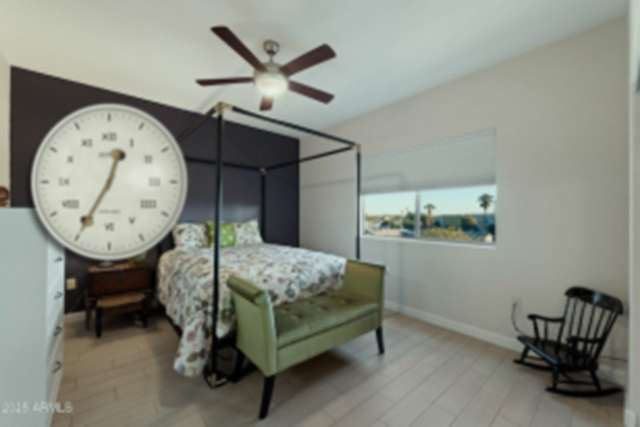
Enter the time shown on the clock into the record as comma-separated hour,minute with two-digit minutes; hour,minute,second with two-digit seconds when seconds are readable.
12,35
